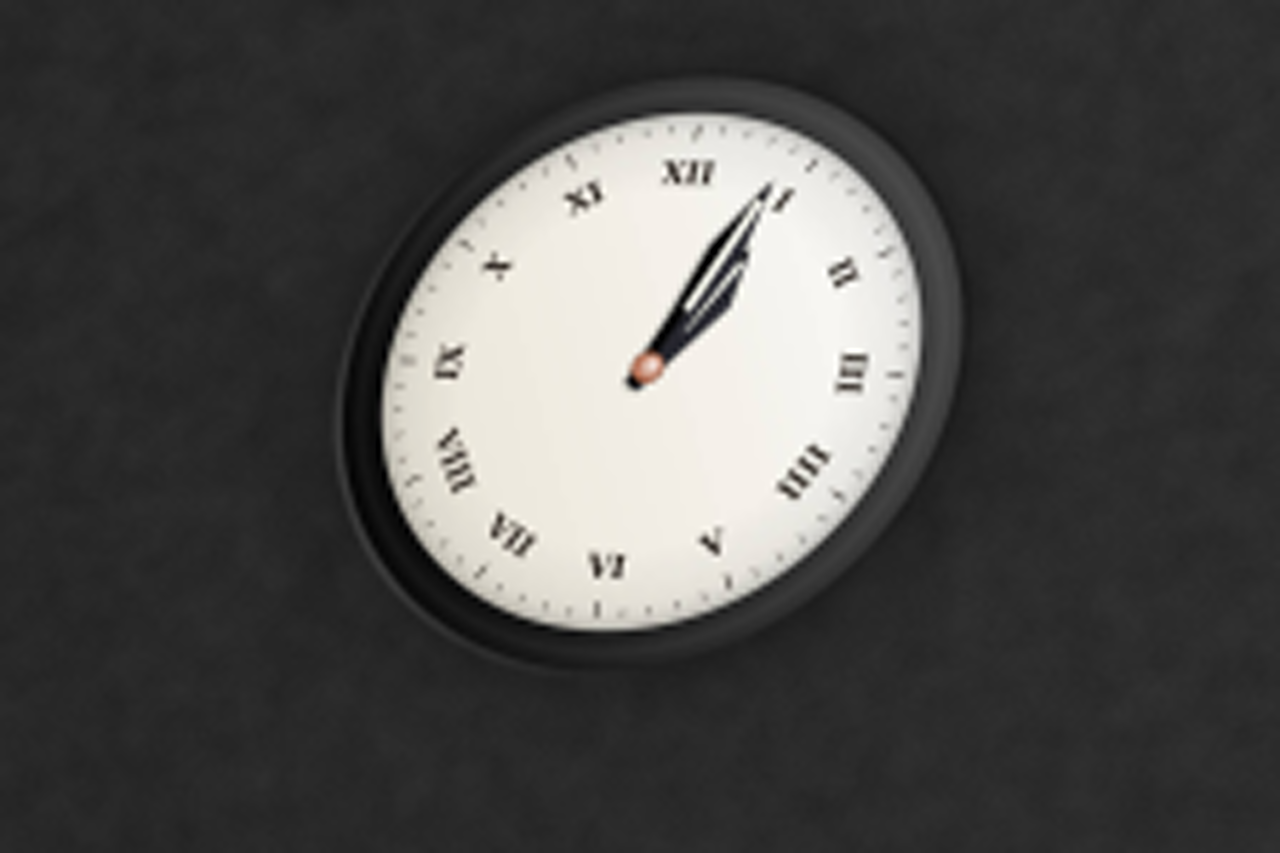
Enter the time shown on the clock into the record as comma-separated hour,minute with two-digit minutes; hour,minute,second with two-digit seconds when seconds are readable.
1,04
